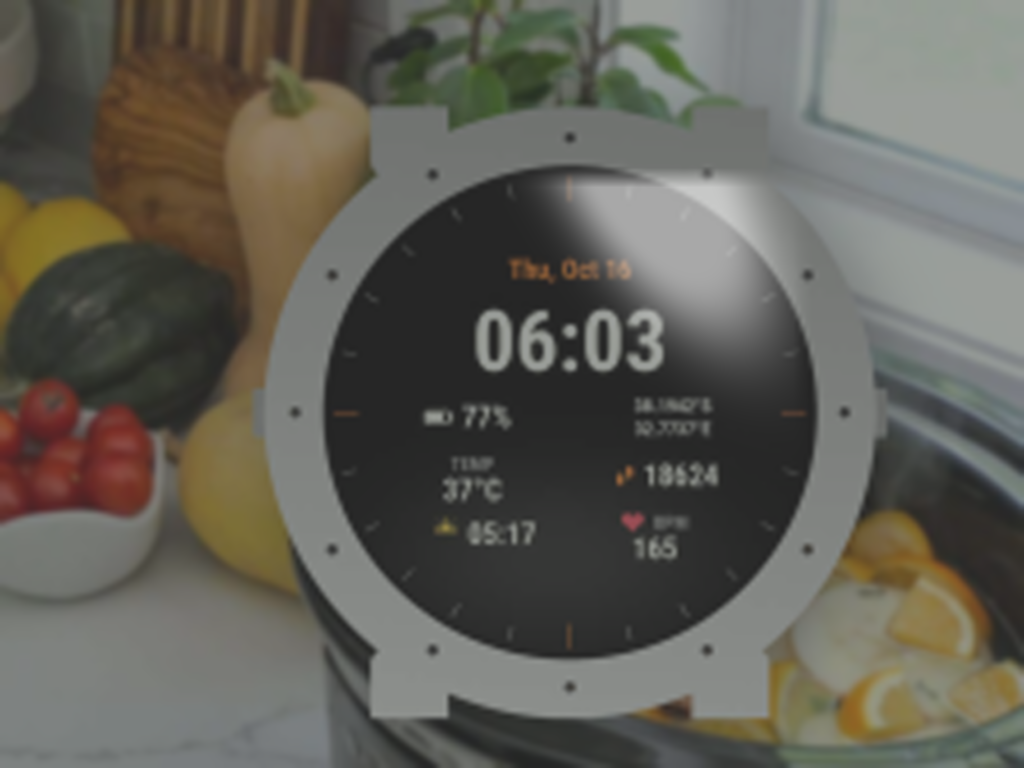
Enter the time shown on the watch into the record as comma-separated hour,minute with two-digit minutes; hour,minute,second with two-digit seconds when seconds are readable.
6,03
